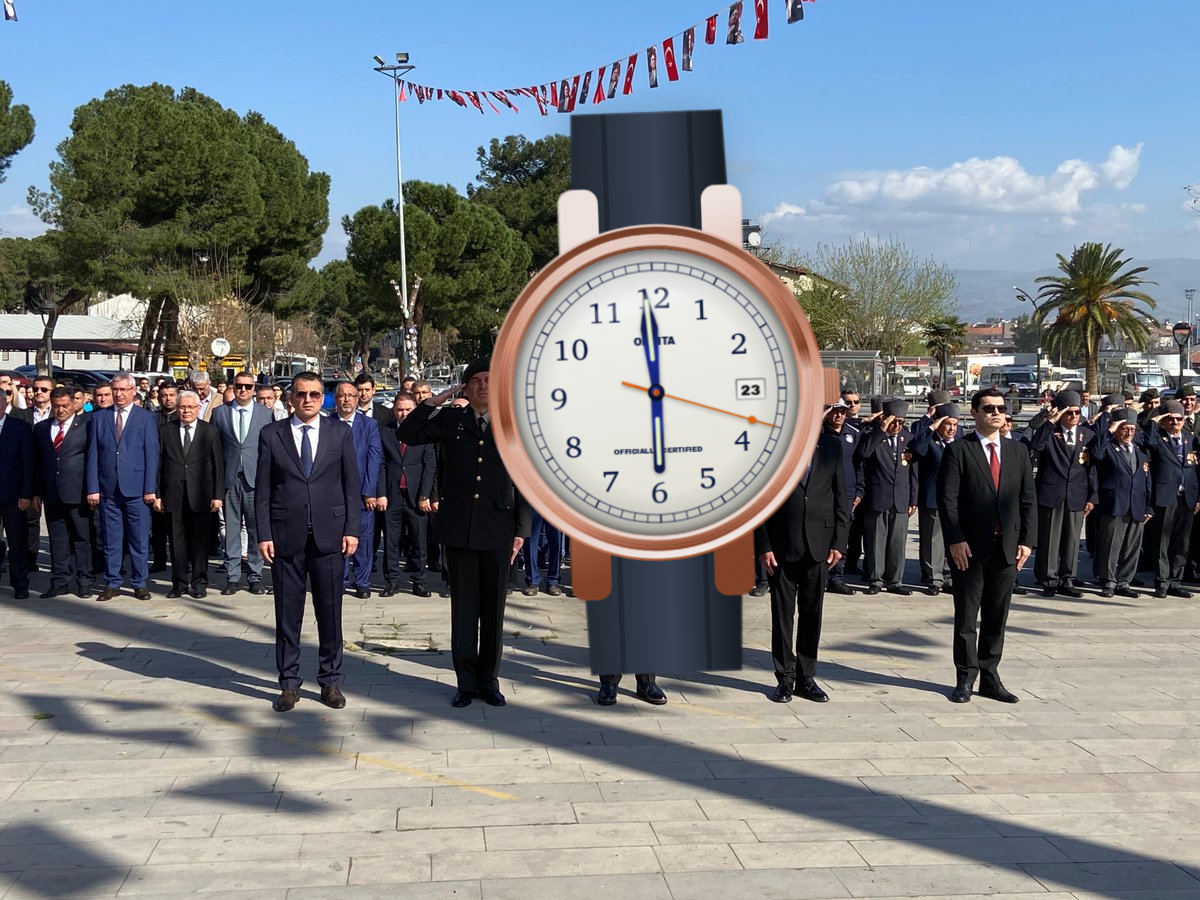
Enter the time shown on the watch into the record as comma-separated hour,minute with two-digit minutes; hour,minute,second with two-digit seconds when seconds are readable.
5,59,18
